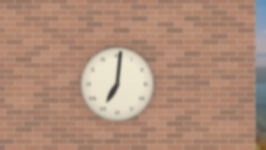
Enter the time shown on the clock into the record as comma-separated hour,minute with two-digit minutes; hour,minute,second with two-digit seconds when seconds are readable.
7,01
